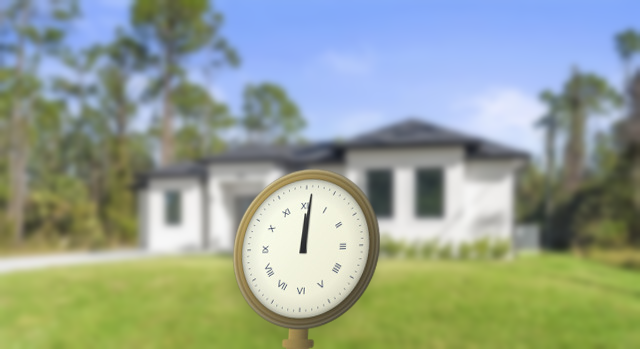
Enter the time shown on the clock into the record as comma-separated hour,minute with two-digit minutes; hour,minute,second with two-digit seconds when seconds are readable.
12,01
